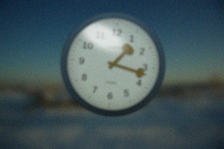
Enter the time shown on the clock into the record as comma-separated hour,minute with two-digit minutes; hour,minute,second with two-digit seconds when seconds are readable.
1,17
